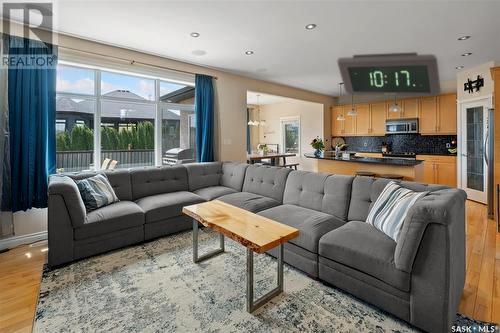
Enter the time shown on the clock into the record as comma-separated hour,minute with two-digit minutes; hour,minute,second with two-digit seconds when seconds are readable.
10,17
